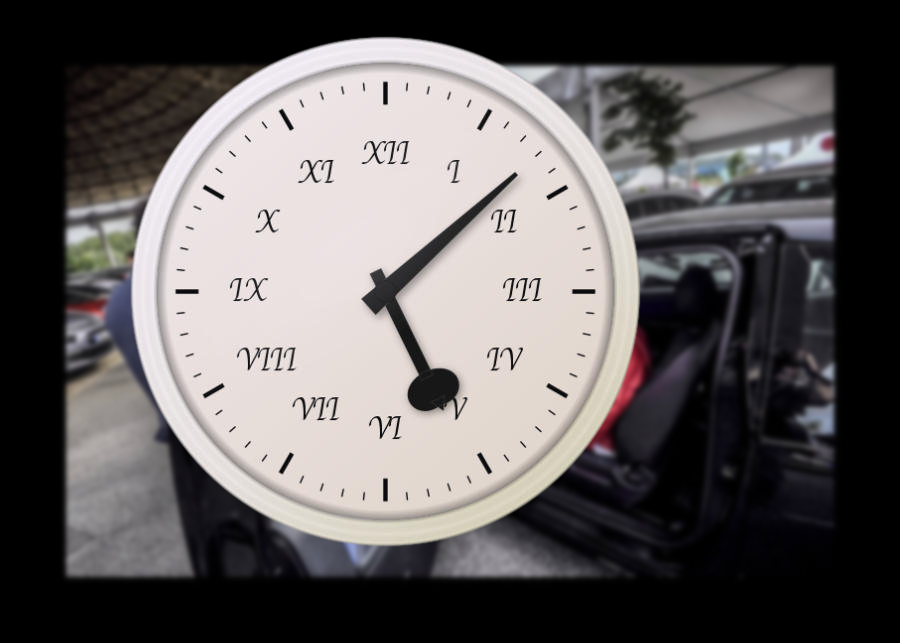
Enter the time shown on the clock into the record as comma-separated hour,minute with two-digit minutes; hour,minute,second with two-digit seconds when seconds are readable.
5,08
